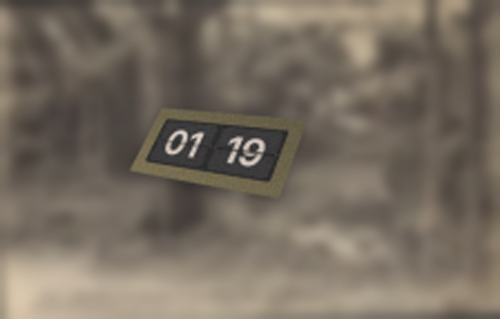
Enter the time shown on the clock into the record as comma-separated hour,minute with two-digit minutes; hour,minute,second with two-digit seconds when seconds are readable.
1,19
